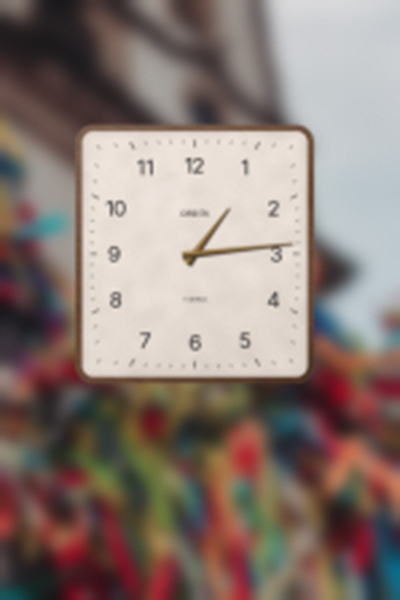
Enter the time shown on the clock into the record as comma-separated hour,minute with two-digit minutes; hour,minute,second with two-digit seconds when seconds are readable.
1,14
